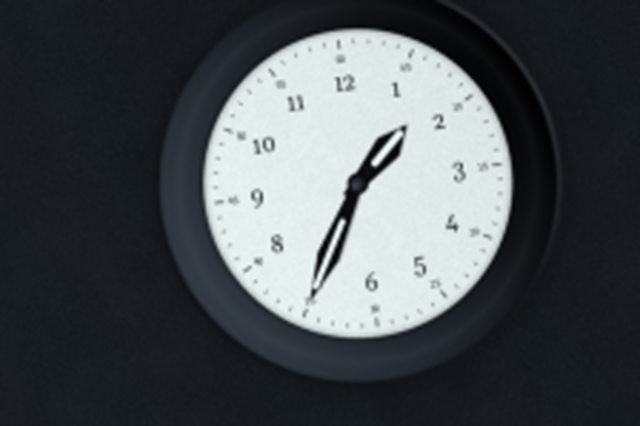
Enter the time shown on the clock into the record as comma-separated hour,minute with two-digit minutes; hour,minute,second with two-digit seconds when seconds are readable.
1,35
